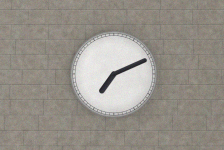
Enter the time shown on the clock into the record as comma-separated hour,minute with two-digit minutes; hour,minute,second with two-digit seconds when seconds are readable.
7,11
